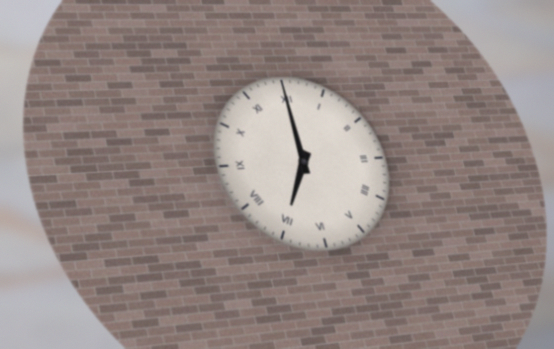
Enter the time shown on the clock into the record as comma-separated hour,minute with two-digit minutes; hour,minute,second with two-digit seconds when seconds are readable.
7,00
